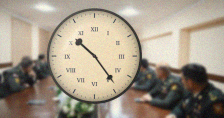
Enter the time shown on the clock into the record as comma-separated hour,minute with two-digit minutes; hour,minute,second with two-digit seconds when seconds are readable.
10,24
